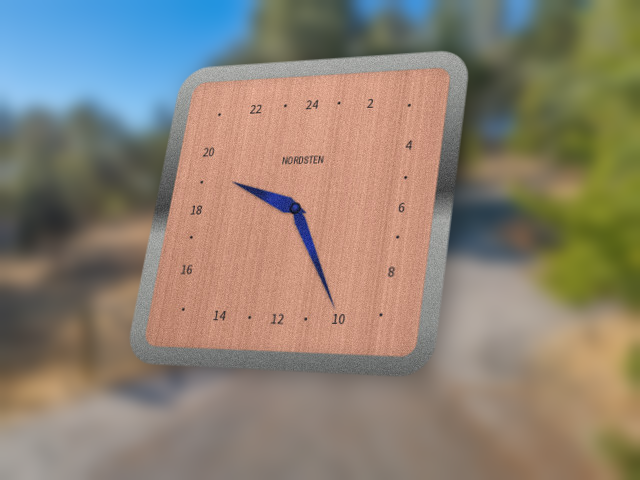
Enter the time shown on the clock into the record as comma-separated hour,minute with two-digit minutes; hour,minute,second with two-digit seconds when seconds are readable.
19,25
